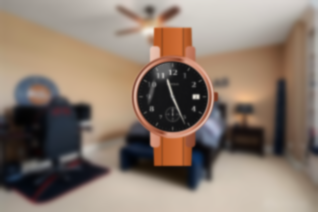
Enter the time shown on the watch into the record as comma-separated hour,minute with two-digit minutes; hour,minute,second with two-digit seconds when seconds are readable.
11,26
